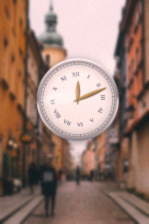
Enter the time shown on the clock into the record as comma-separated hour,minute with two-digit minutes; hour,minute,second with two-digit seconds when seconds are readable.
12,12
